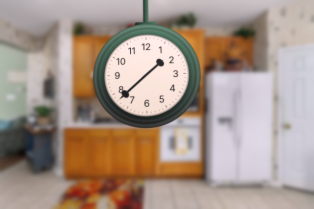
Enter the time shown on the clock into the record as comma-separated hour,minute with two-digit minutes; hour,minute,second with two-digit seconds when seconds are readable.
1,38
